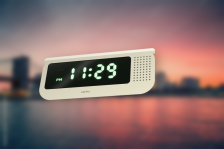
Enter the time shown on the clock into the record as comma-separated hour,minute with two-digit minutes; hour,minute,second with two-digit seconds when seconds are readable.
11,29
